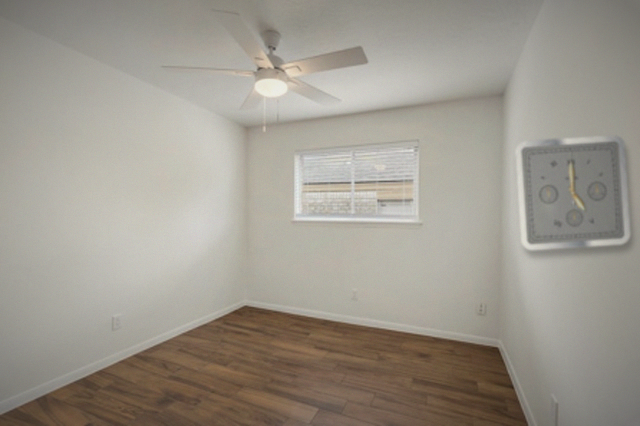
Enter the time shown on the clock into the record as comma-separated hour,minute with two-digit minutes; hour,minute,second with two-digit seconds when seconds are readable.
5,00
